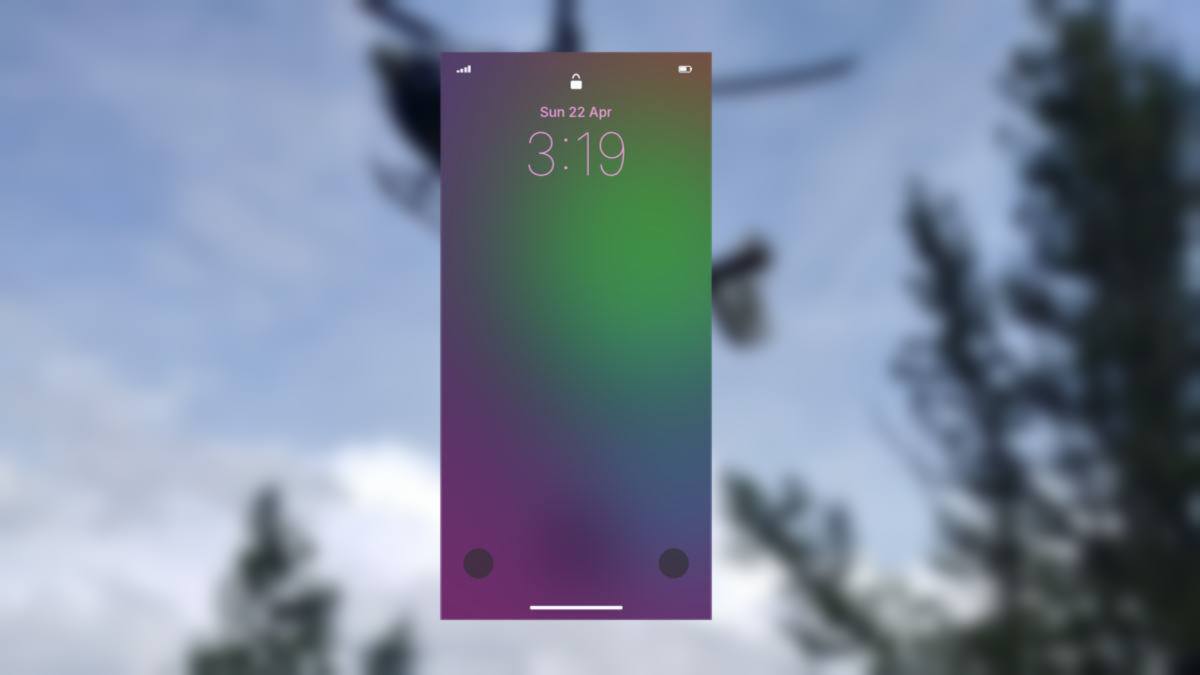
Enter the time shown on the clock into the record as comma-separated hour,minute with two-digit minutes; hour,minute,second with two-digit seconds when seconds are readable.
3,19
